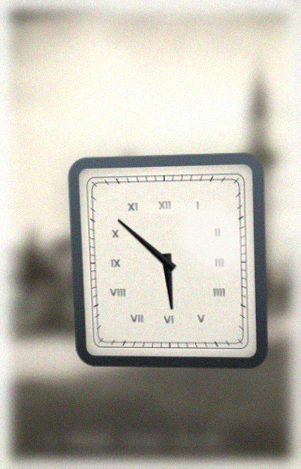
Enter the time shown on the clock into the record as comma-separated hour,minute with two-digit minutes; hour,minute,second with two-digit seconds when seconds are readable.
5,52
